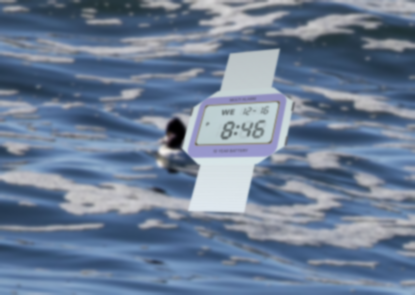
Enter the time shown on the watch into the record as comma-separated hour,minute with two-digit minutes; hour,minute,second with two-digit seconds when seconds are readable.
8,46
